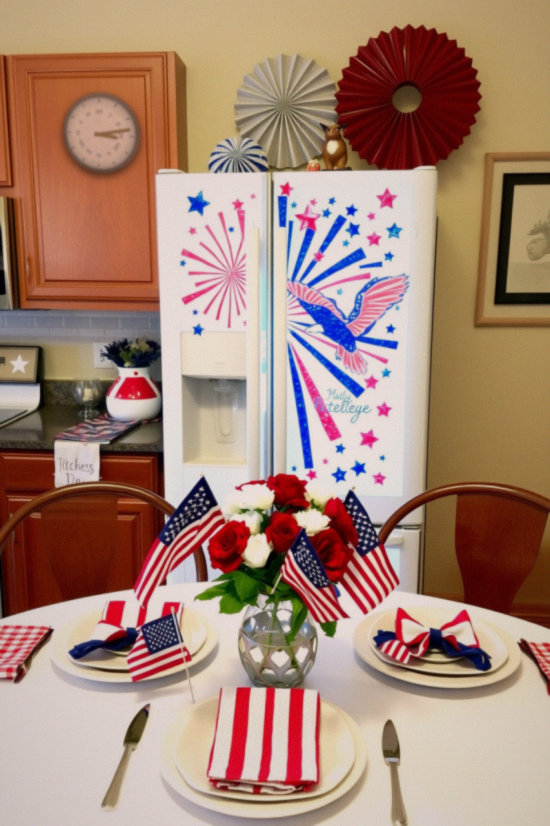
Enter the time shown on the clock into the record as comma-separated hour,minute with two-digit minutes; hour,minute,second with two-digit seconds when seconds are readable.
3,13
